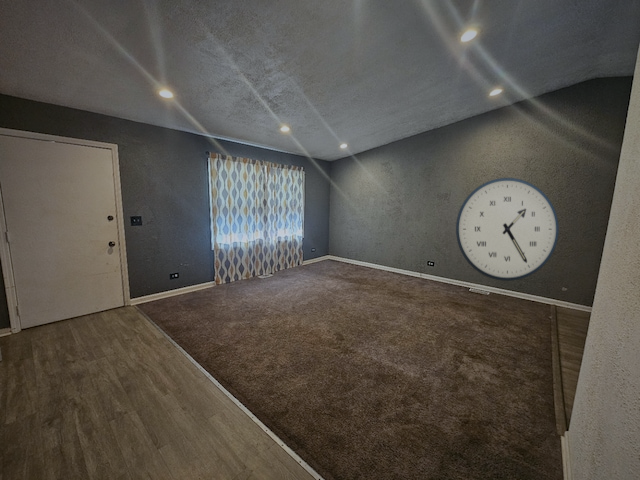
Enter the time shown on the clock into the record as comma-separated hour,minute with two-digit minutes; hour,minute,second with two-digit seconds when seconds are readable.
1,25
